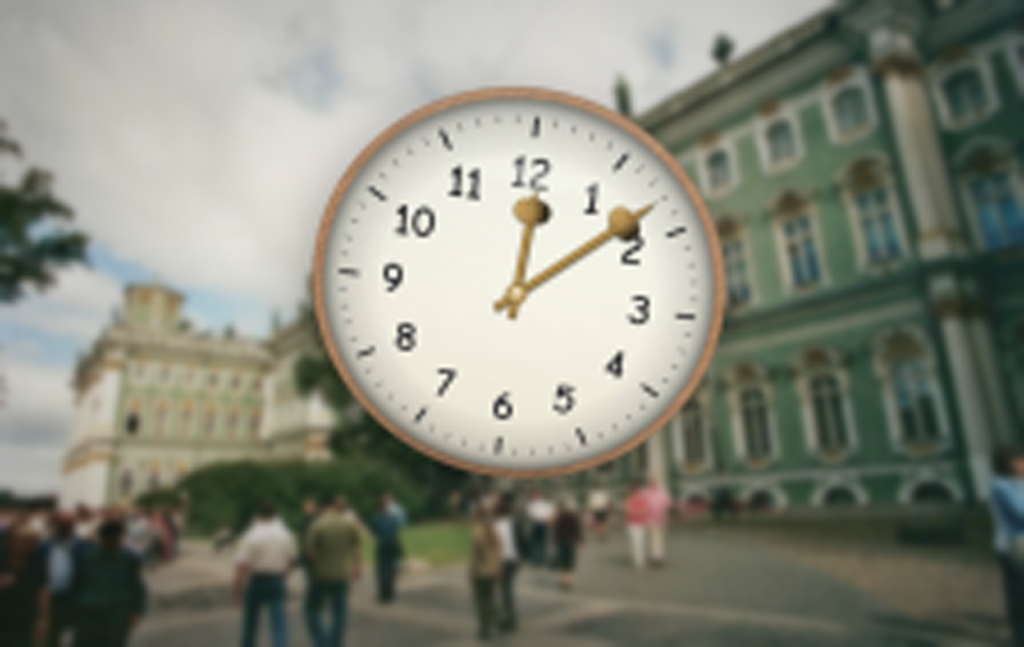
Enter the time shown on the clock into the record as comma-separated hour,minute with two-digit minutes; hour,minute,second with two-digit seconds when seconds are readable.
12,08
